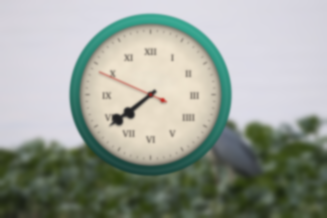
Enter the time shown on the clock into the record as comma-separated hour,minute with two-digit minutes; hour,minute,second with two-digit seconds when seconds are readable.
7,38,49
